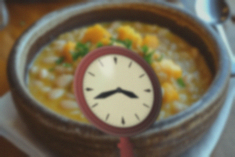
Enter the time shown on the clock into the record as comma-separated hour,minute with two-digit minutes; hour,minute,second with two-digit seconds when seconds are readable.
3,42
